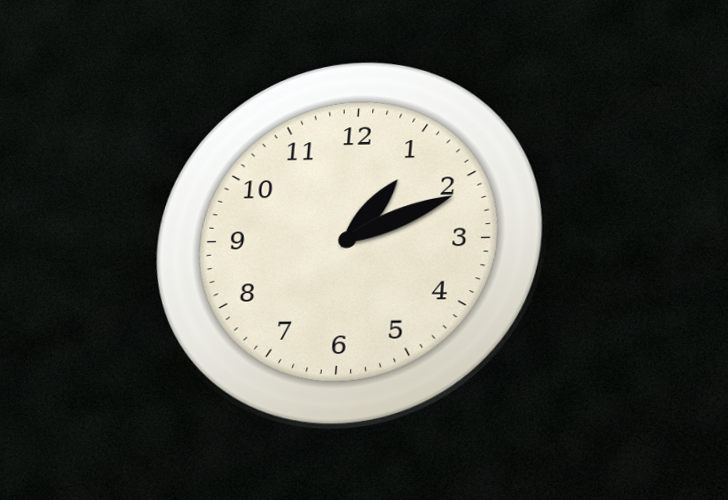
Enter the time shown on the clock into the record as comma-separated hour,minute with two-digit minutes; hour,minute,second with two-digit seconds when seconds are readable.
1,11
